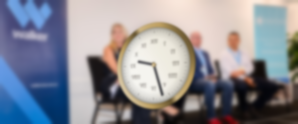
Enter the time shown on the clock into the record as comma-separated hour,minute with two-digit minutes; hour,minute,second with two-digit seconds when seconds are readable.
9,27
